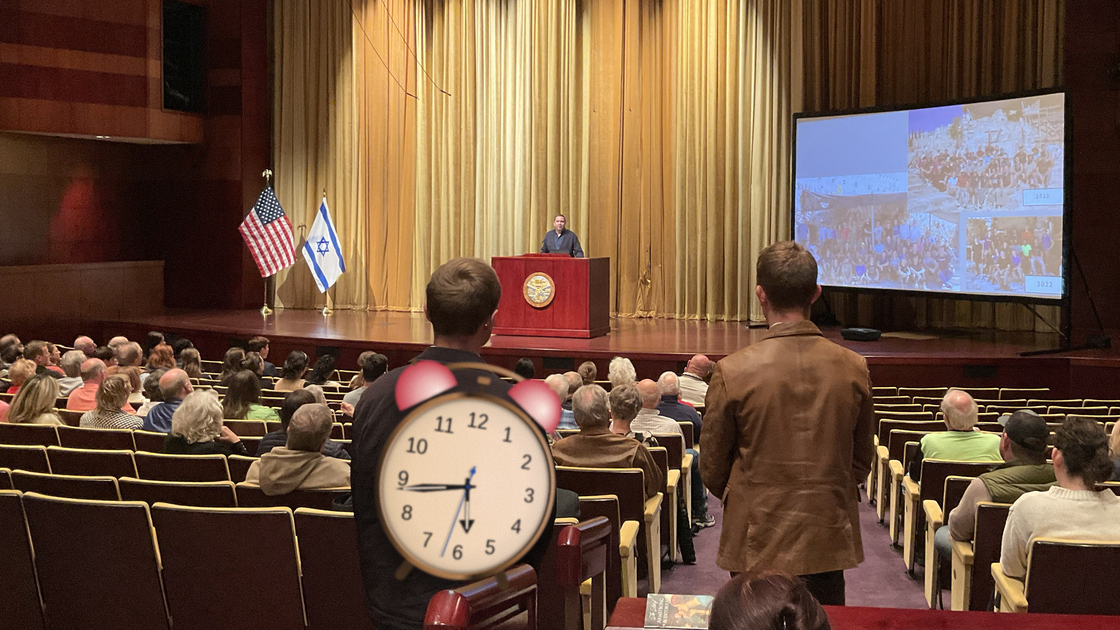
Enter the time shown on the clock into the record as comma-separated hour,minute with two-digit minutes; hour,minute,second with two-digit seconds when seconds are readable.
5,43,32
